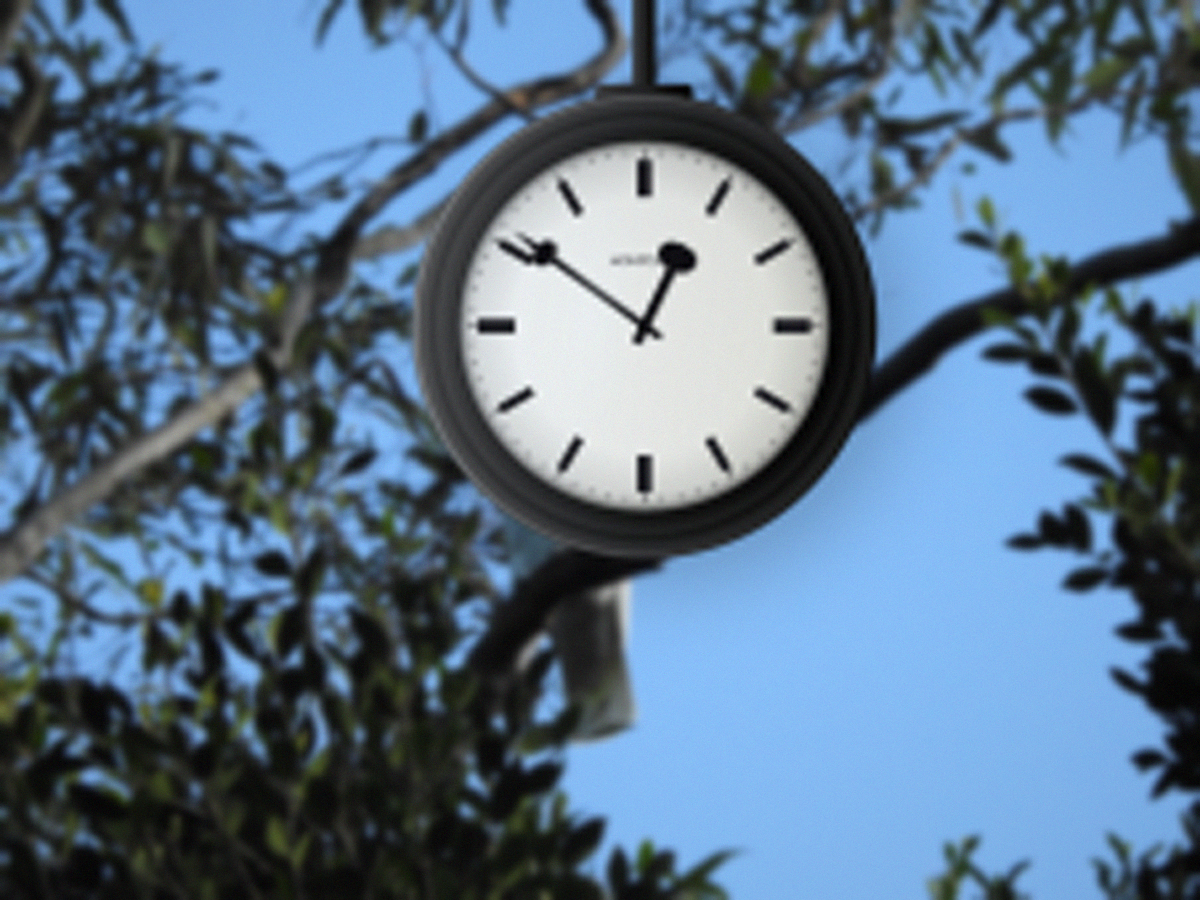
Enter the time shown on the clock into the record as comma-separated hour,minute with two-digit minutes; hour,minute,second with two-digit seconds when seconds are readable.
12,51
